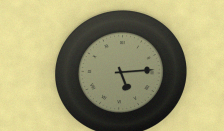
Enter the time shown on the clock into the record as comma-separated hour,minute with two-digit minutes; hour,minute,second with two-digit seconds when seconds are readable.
5,14
